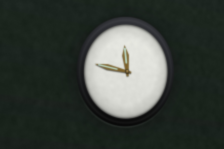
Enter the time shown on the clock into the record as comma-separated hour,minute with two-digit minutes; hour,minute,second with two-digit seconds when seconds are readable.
11,47
